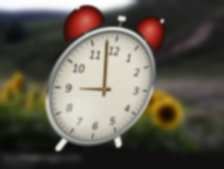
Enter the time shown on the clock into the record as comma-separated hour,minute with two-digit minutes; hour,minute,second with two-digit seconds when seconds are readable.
8,58
